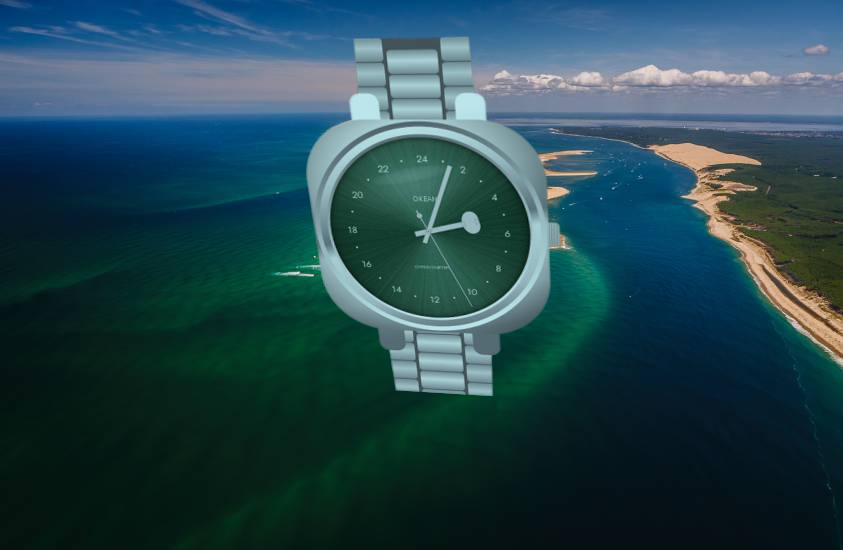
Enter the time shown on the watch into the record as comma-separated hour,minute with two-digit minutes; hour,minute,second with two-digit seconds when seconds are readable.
5,03,26
